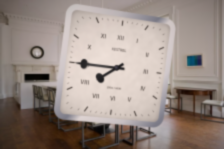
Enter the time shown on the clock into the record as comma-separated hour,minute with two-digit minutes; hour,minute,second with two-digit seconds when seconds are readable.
7,45
